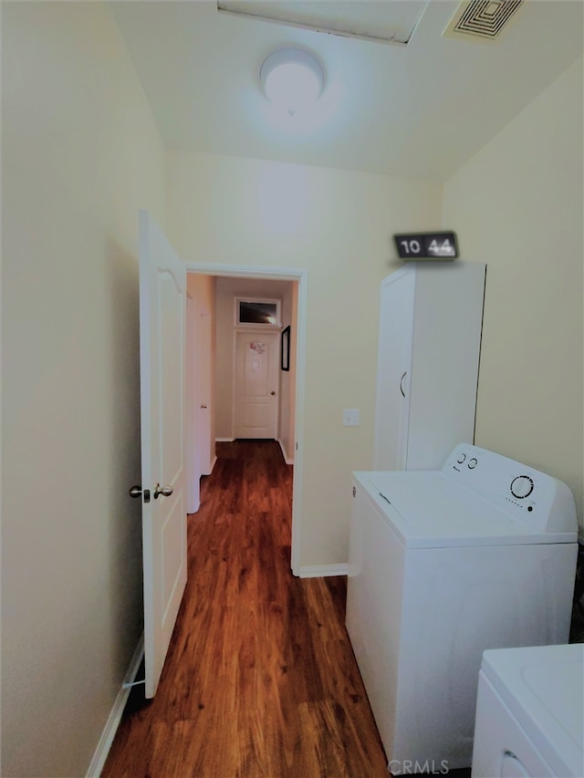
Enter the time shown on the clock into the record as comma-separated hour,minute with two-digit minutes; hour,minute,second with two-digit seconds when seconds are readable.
10,44
